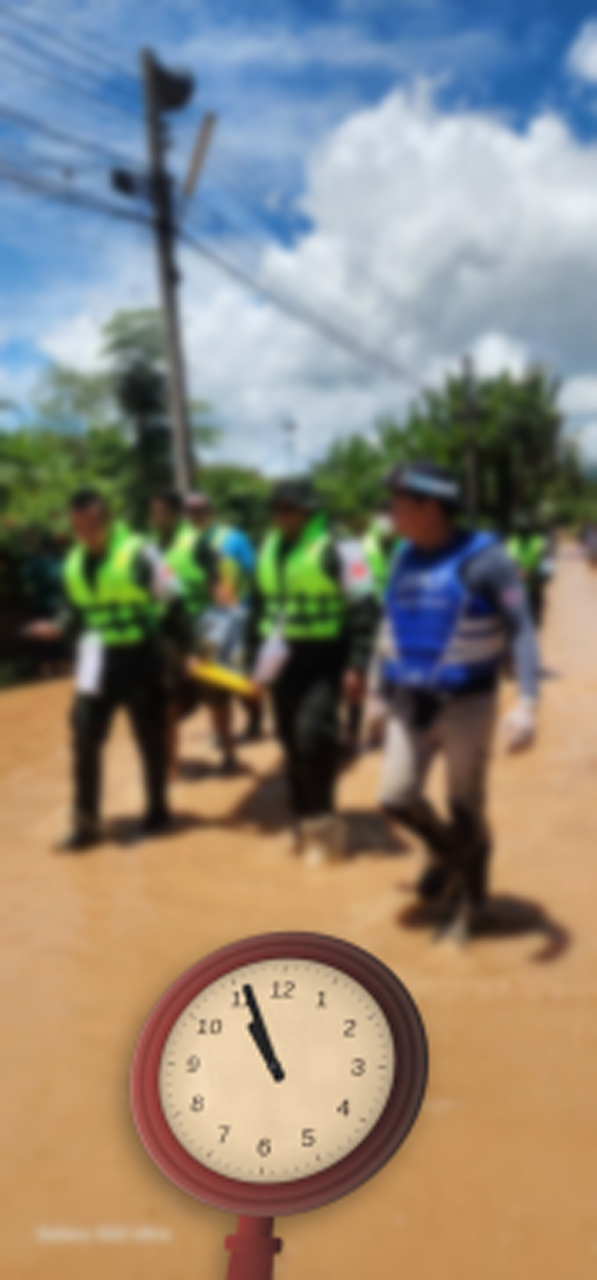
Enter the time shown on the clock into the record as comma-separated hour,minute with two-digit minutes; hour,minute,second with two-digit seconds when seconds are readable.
10,56
